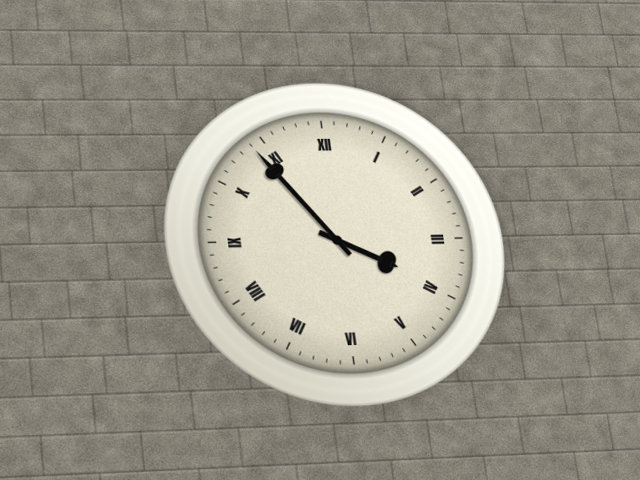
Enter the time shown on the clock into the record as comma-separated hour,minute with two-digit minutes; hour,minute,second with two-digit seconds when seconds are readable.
3,54
